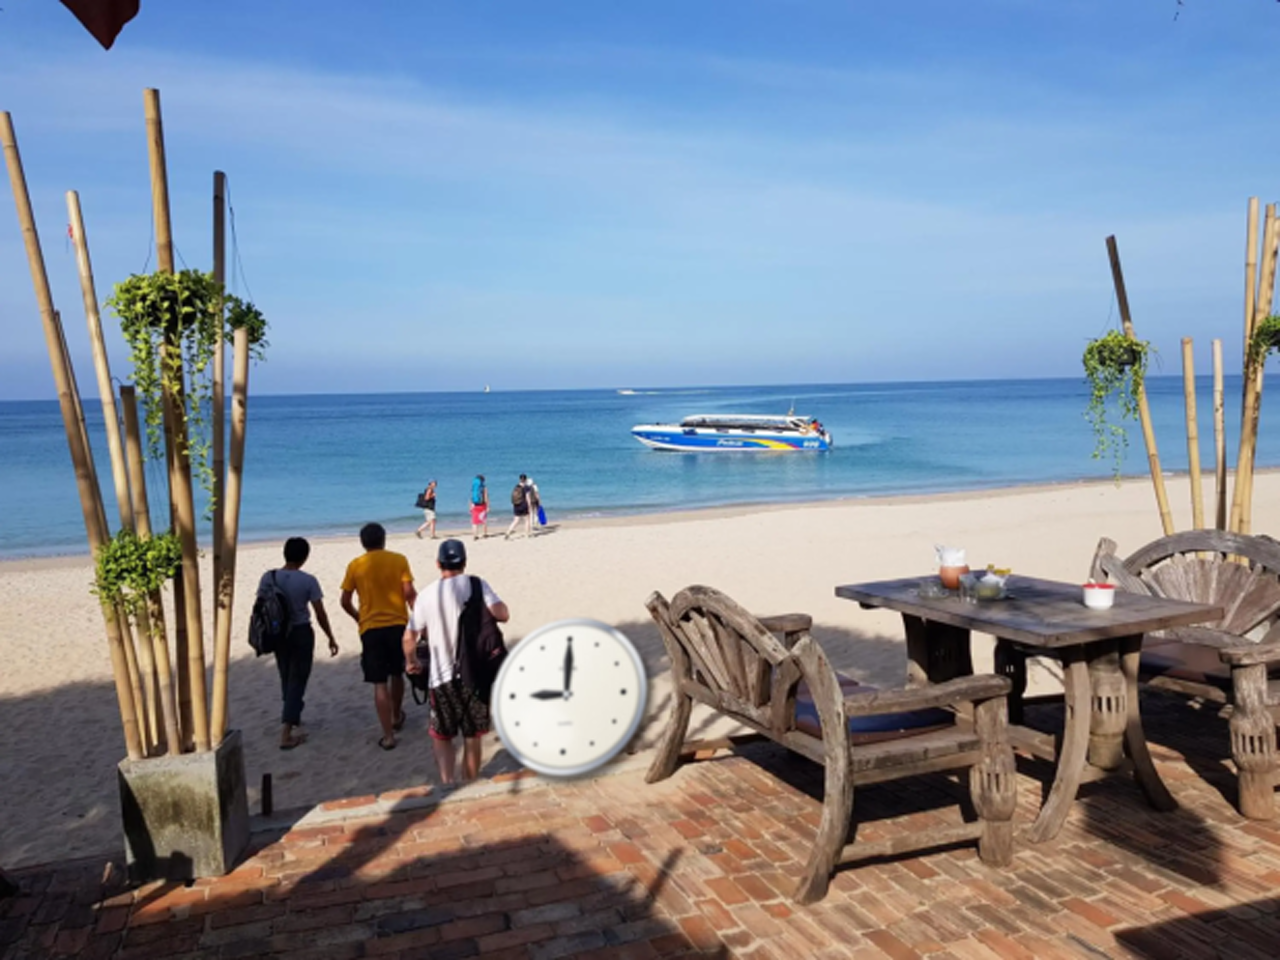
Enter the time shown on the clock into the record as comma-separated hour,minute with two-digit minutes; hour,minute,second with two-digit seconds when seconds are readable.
9,00
